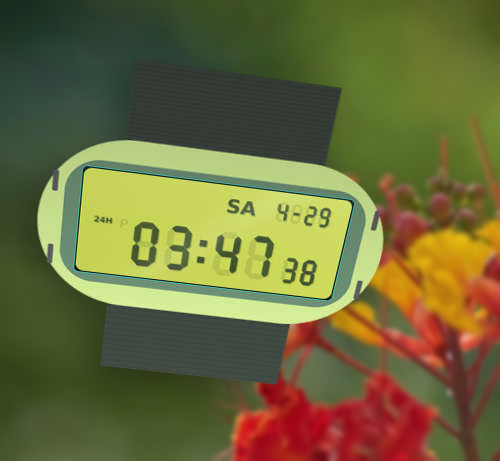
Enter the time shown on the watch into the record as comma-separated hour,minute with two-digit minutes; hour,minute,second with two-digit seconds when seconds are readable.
3,47,38
